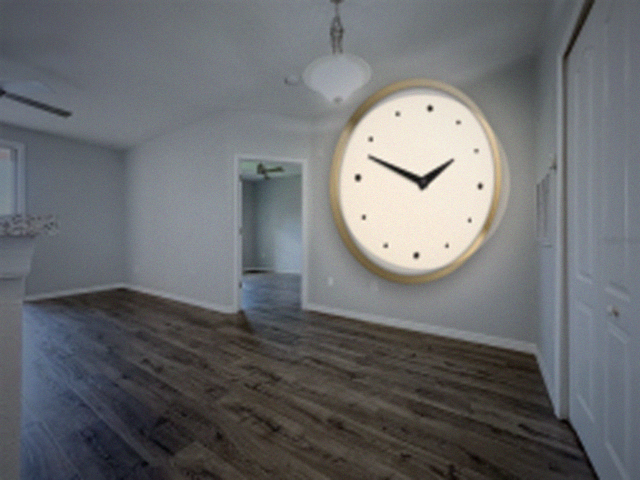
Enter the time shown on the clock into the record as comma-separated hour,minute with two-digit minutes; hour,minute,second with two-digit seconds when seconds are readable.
1,48
